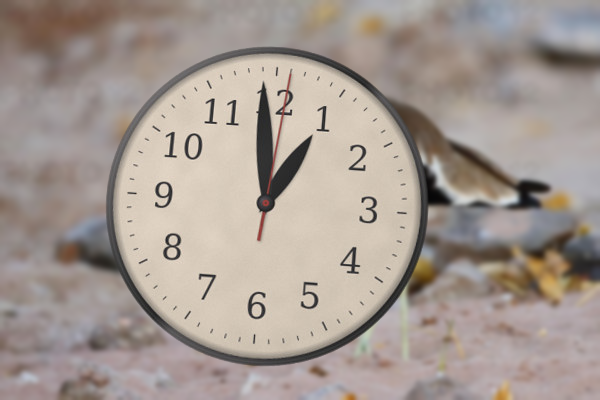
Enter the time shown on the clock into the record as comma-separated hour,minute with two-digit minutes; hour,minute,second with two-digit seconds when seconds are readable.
12,59,01
